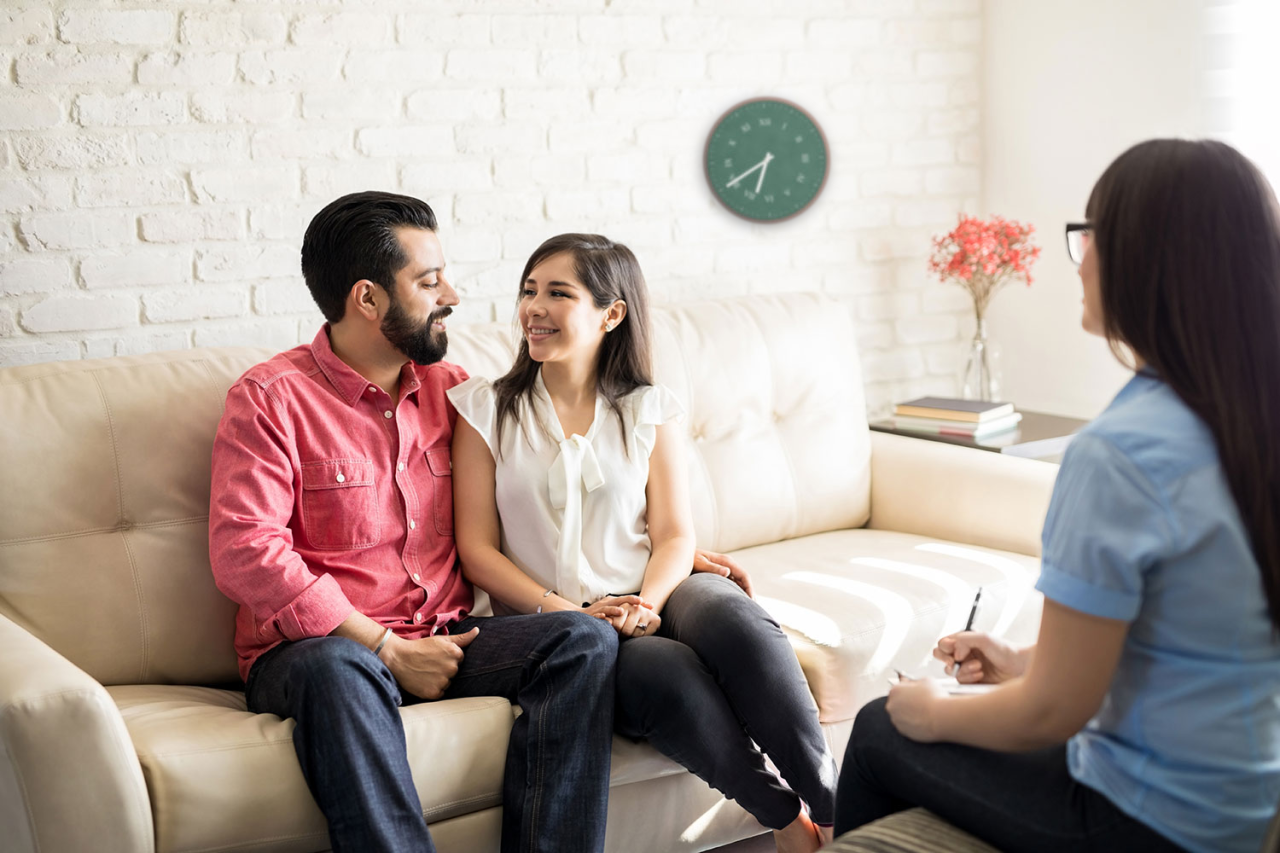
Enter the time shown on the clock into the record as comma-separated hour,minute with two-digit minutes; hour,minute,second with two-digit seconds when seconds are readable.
6,40
